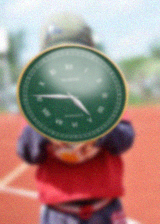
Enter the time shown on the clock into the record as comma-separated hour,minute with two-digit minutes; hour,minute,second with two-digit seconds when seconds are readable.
4,46
